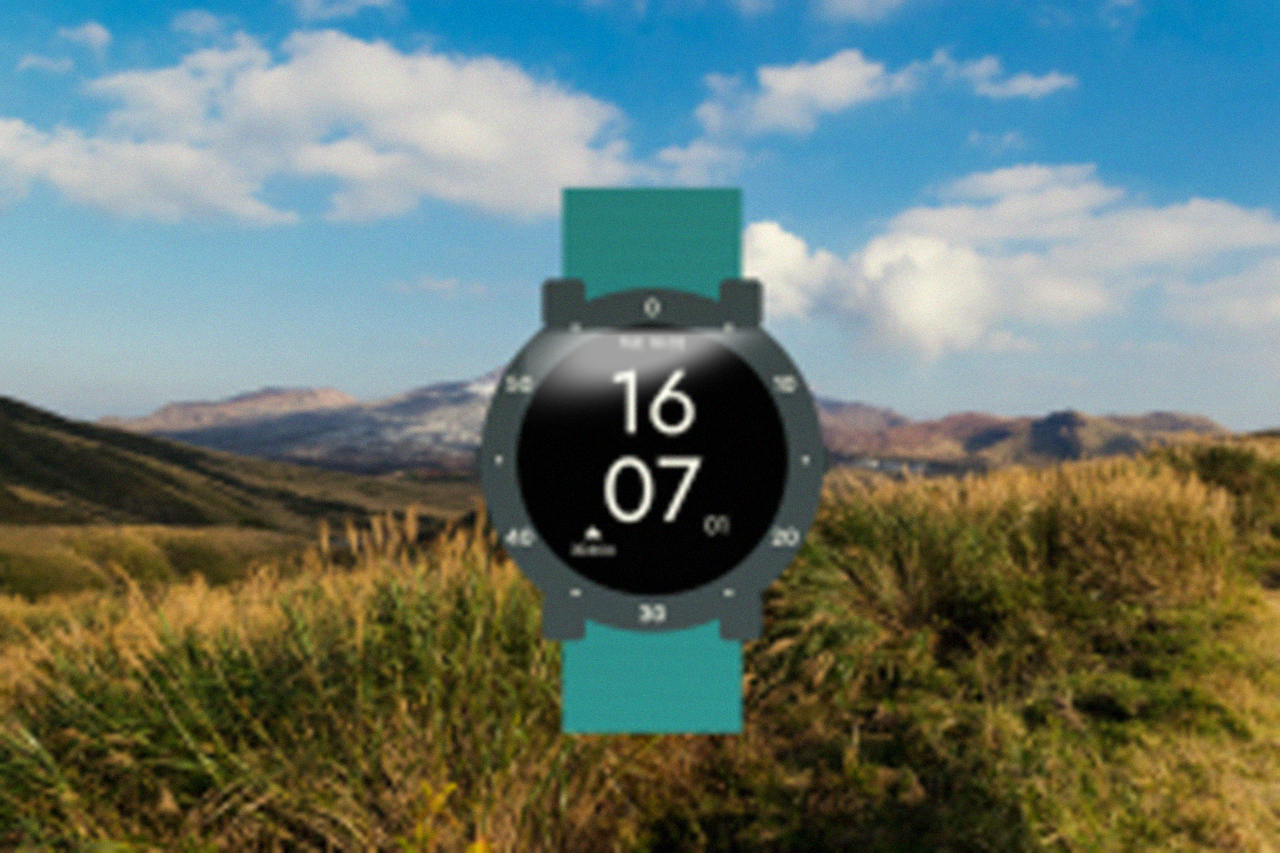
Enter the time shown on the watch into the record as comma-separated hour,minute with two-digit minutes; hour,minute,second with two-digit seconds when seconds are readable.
16,07
